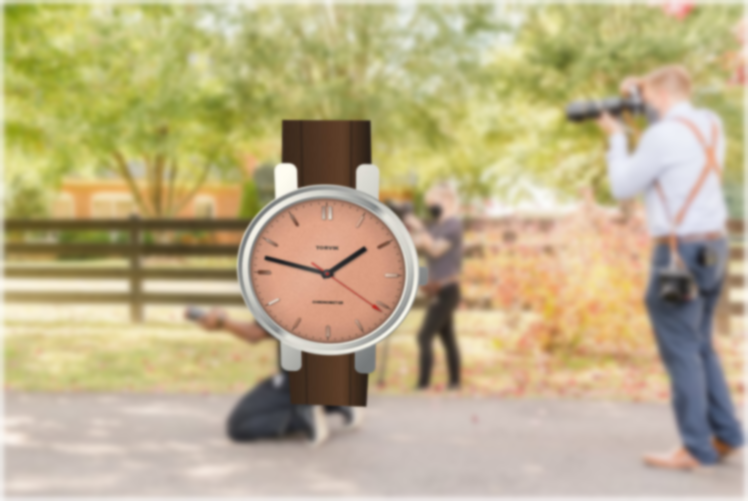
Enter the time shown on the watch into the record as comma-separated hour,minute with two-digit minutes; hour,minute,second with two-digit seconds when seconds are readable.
1,47,21
